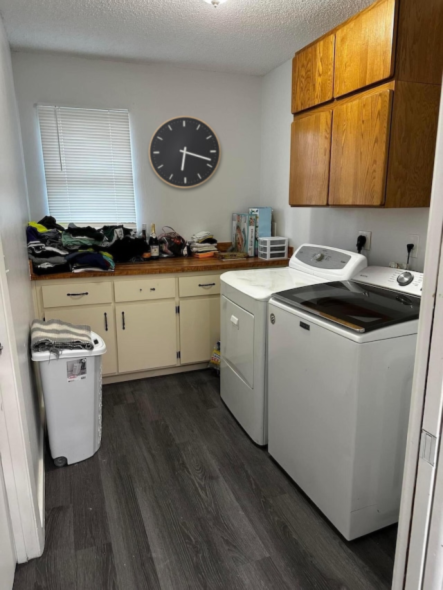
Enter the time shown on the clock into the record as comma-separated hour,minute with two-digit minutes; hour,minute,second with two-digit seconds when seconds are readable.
6,18
